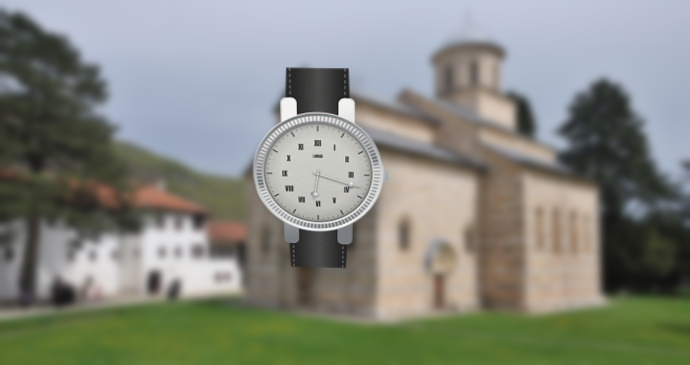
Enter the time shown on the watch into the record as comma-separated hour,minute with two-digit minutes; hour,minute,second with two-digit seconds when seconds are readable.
6,18
